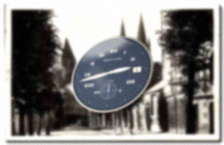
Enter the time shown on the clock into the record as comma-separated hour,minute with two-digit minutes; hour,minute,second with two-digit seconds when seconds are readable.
2,43
